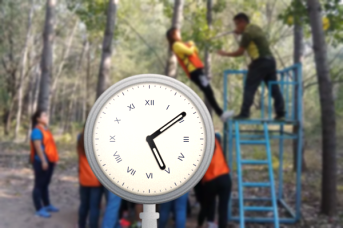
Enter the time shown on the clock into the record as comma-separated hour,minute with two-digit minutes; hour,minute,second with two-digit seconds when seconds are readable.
5,09
